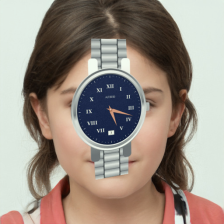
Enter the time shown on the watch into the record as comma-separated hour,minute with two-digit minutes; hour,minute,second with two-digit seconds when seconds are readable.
5,18
